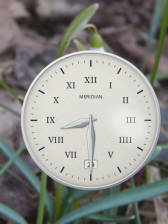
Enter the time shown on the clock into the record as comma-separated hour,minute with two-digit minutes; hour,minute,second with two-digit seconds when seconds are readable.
8,30
